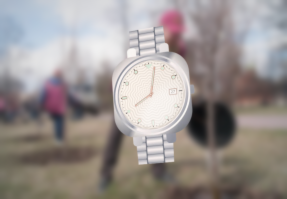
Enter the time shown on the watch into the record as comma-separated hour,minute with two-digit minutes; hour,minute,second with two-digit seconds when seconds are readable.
8,02
